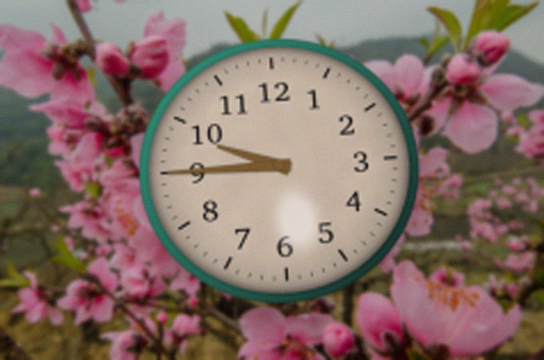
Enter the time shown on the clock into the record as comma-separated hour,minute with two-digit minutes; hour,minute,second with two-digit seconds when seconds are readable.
9,45
